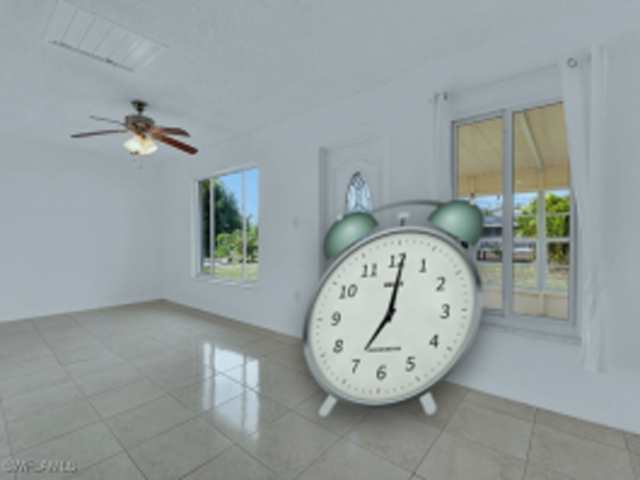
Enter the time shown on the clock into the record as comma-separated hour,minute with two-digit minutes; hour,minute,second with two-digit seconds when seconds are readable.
7,01
